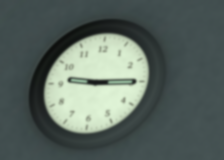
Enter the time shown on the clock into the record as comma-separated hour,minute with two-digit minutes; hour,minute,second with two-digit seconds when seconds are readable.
9,15
